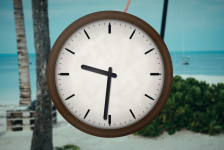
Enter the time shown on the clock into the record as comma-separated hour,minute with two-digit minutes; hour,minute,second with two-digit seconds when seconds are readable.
9,31
